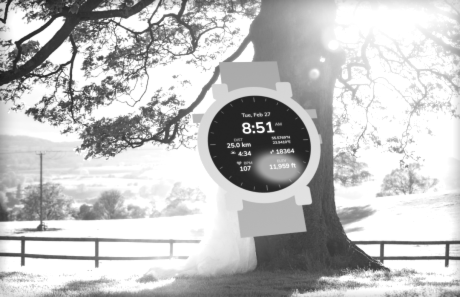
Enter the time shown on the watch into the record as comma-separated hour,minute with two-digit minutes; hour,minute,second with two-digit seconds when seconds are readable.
8,51
